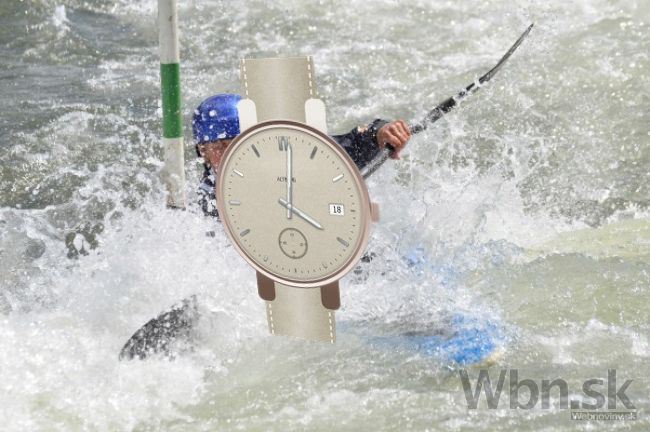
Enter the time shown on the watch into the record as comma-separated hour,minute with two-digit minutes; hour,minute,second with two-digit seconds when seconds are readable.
4,01
